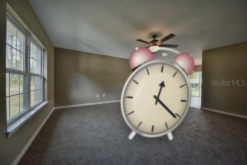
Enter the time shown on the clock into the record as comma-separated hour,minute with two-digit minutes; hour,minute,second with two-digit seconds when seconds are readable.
12,21
